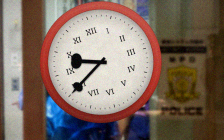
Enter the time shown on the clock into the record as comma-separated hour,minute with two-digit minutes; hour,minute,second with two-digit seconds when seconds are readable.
9,40
